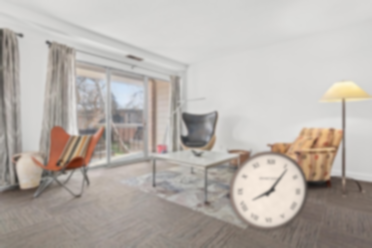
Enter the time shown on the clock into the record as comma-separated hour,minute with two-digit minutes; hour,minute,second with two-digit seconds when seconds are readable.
8,06
